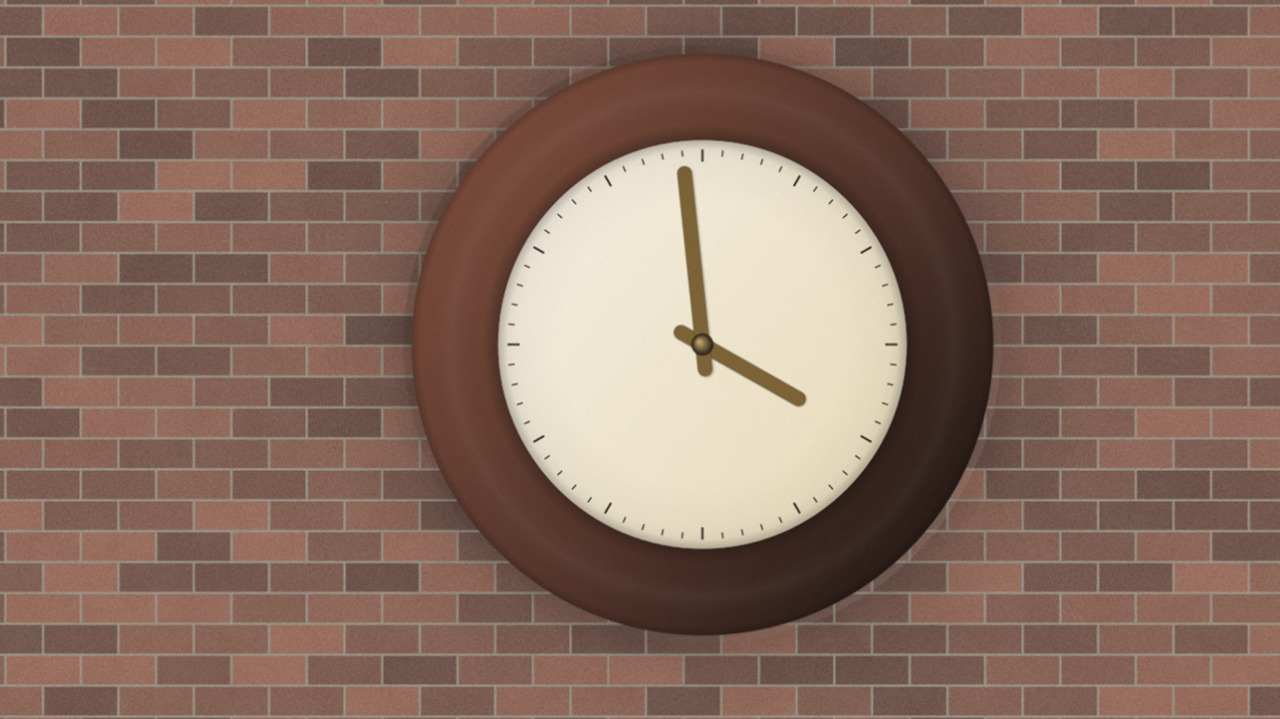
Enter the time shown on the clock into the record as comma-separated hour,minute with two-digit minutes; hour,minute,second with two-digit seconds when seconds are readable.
3,59
